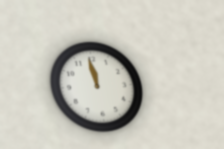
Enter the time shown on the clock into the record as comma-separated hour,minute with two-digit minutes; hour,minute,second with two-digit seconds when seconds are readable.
11,59
